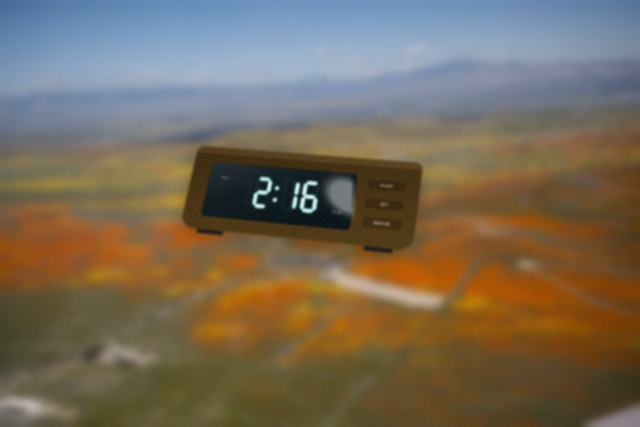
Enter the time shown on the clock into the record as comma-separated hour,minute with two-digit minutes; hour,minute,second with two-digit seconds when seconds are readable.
2,16
